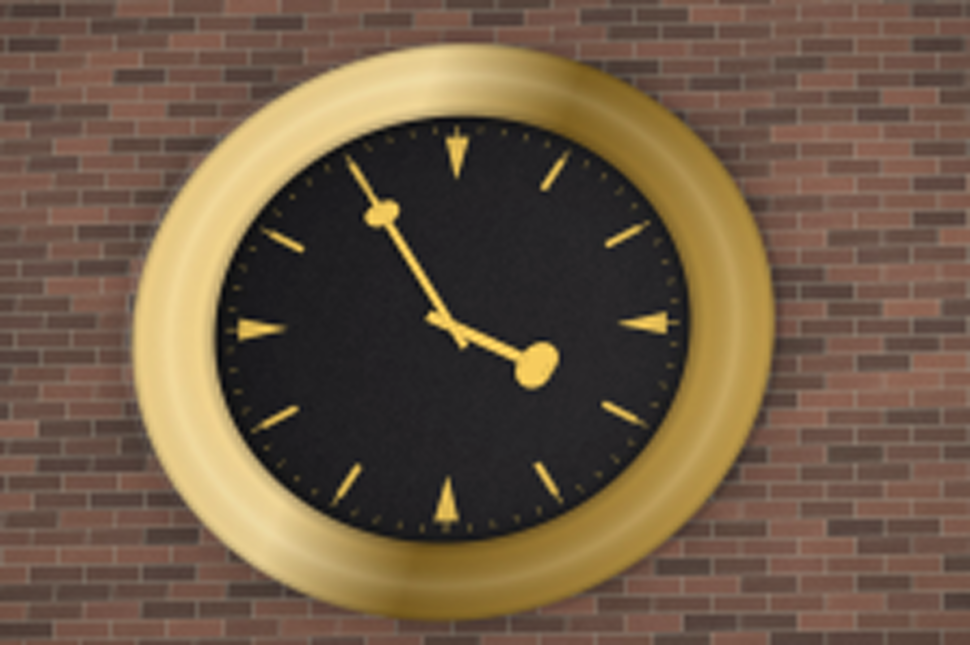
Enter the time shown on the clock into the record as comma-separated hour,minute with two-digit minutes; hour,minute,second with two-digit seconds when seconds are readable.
3,55
